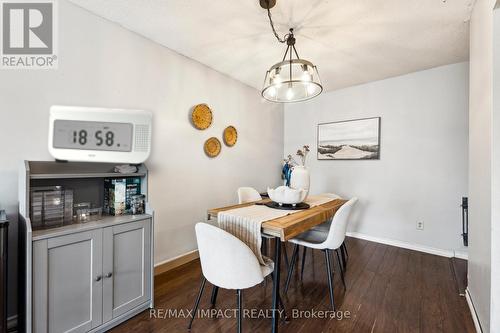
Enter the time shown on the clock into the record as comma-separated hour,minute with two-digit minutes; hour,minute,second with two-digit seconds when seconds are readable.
18,58
